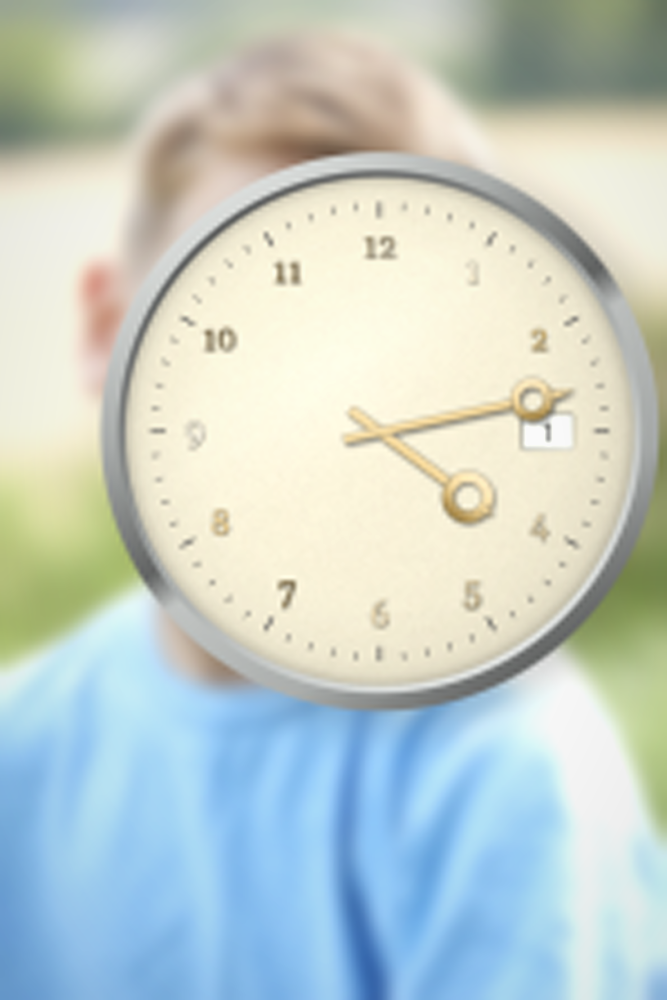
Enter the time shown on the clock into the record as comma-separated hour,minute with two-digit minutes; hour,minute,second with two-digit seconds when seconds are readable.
4,13
